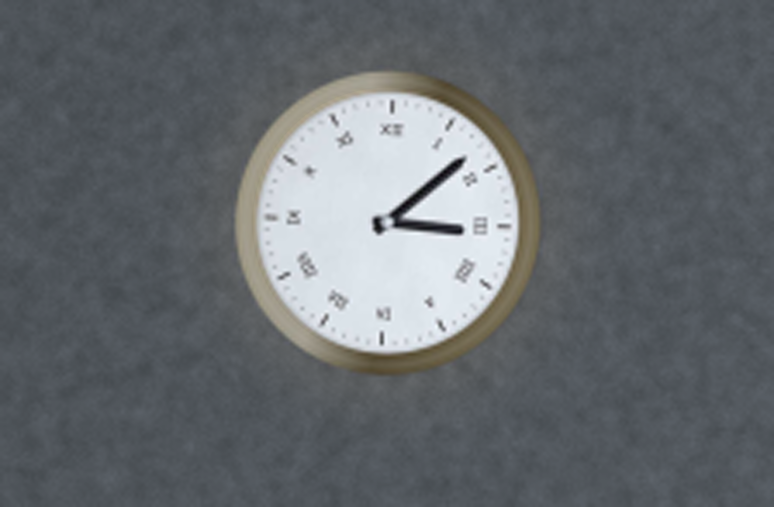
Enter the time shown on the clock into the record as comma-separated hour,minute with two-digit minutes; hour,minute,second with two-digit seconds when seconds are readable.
3,08
